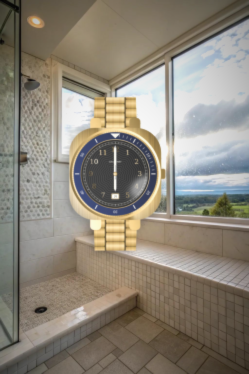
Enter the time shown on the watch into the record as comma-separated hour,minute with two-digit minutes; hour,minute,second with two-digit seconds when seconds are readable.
6,00
